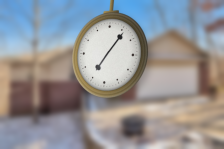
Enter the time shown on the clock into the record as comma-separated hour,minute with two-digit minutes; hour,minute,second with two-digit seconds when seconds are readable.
7,06
